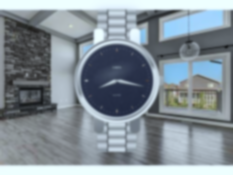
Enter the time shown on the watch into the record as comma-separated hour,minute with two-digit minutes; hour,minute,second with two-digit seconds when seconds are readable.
8,17
